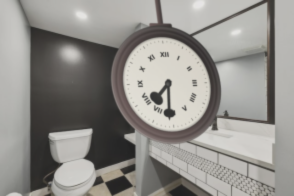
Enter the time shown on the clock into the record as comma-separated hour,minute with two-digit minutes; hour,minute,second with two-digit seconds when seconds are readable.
7,31
